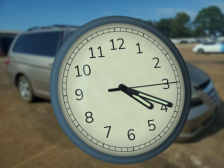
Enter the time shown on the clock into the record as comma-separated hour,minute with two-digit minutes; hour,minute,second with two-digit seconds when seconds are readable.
4,19,15
